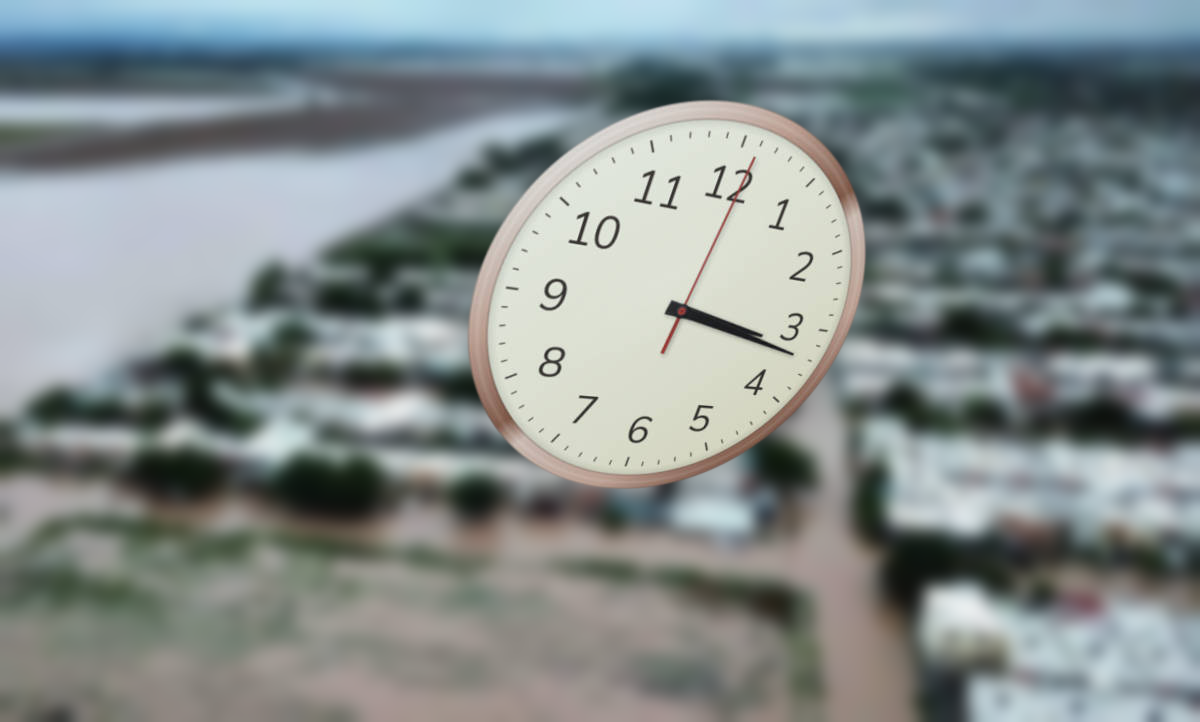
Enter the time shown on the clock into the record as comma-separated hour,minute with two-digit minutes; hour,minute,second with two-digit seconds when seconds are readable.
3,17,01
